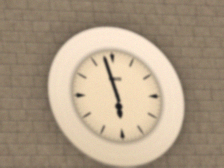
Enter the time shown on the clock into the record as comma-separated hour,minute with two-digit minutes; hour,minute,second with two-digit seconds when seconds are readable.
5,58
